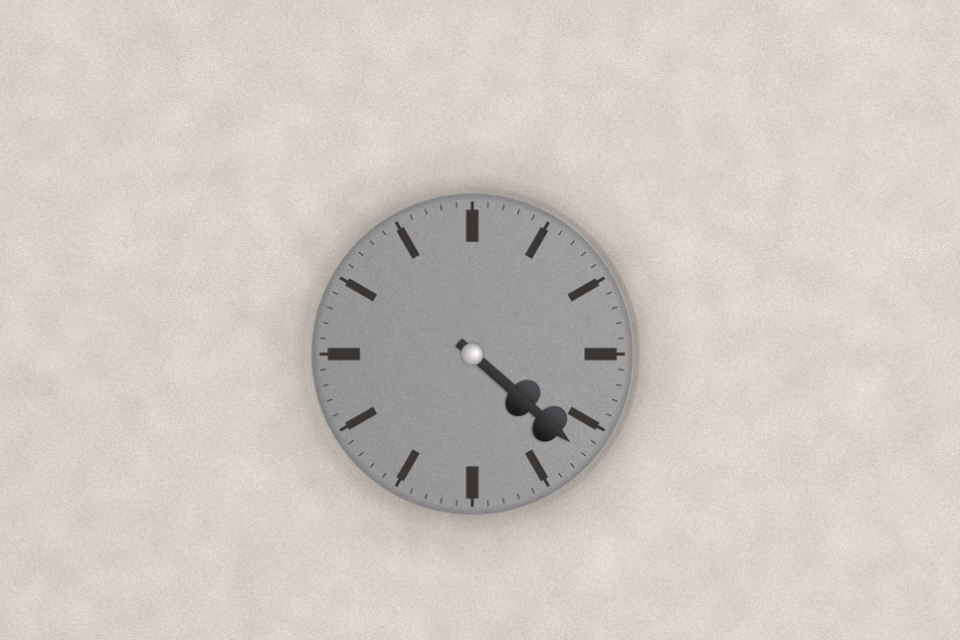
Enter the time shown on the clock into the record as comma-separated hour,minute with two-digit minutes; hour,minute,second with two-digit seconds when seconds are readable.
4,22
